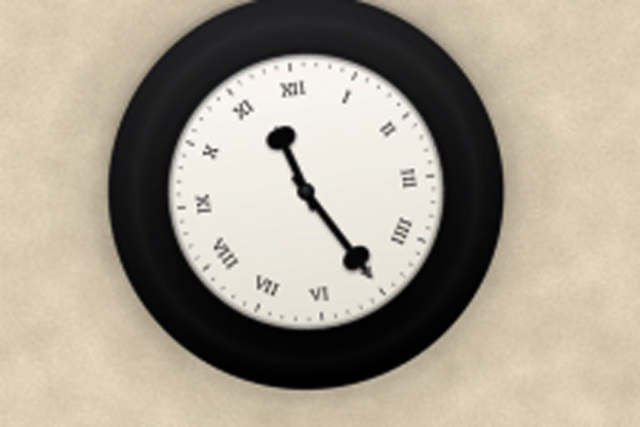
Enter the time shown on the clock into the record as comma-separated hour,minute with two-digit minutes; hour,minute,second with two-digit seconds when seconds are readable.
11,25
